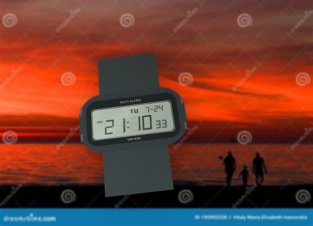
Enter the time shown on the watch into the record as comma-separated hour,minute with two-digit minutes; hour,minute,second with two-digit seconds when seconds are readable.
21,10,33
